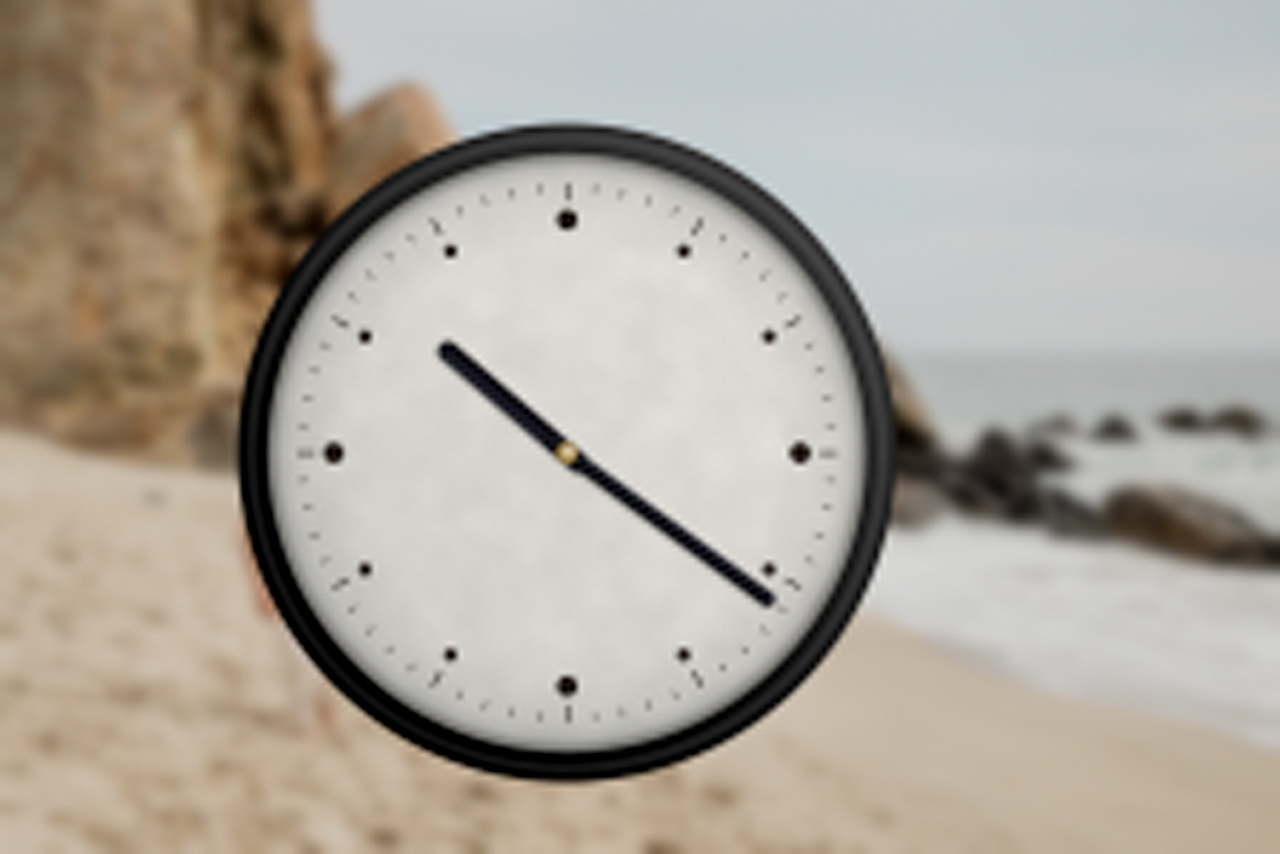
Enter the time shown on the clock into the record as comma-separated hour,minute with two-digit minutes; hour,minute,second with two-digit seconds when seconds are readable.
10,21
